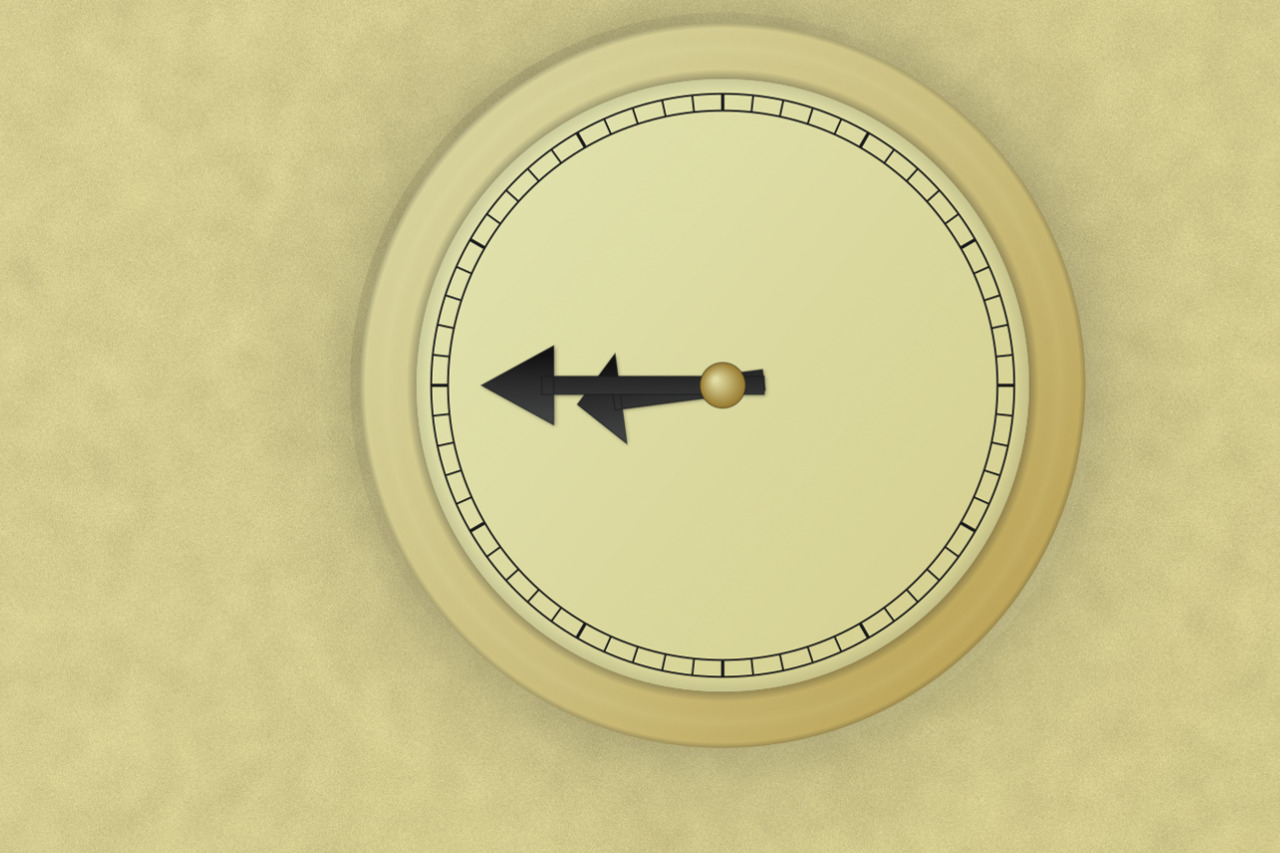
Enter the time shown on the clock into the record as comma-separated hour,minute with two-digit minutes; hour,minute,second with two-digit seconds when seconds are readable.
8,45
